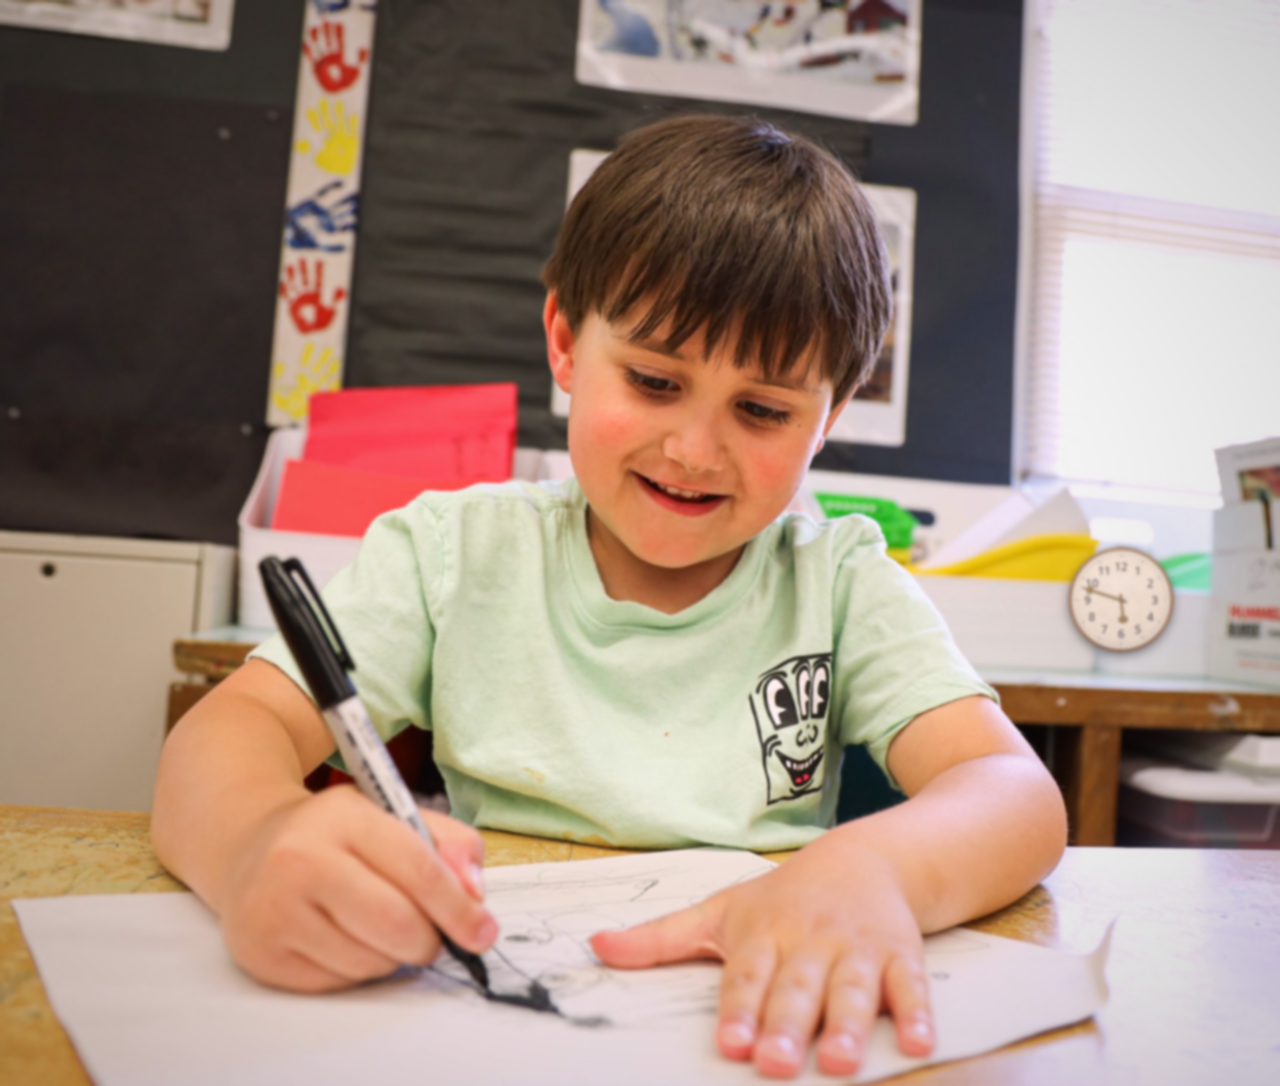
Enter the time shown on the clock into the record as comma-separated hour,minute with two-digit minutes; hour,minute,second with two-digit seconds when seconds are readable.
5,48
